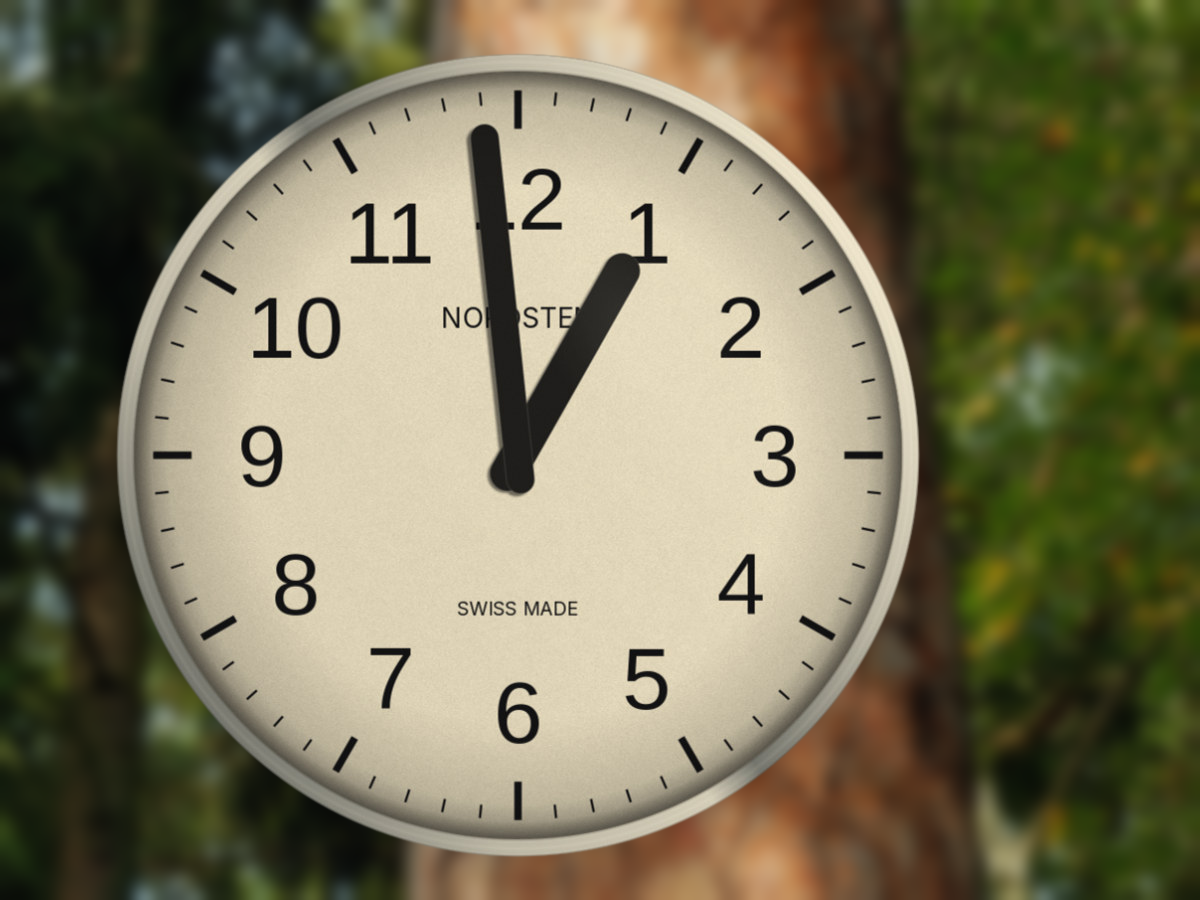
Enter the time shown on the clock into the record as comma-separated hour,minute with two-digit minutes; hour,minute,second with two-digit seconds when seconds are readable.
12,59
